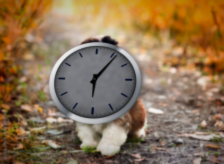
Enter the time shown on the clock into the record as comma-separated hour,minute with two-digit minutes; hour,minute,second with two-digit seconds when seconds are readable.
6,06
